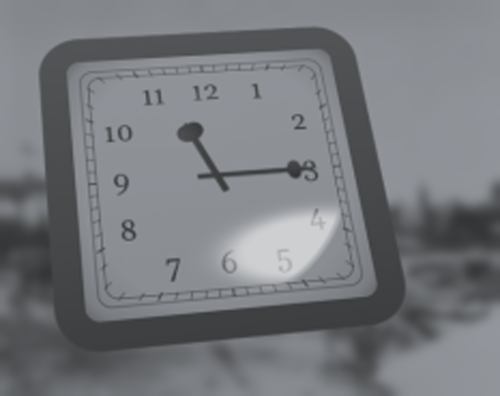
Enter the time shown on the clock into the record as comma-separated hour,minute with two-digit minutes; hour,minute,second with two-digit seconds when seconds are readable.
11,15
